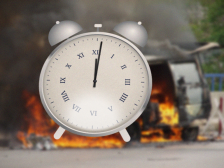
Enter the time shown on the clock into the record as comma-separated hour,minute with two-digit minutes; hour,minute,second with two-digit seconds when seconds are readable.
12,01
